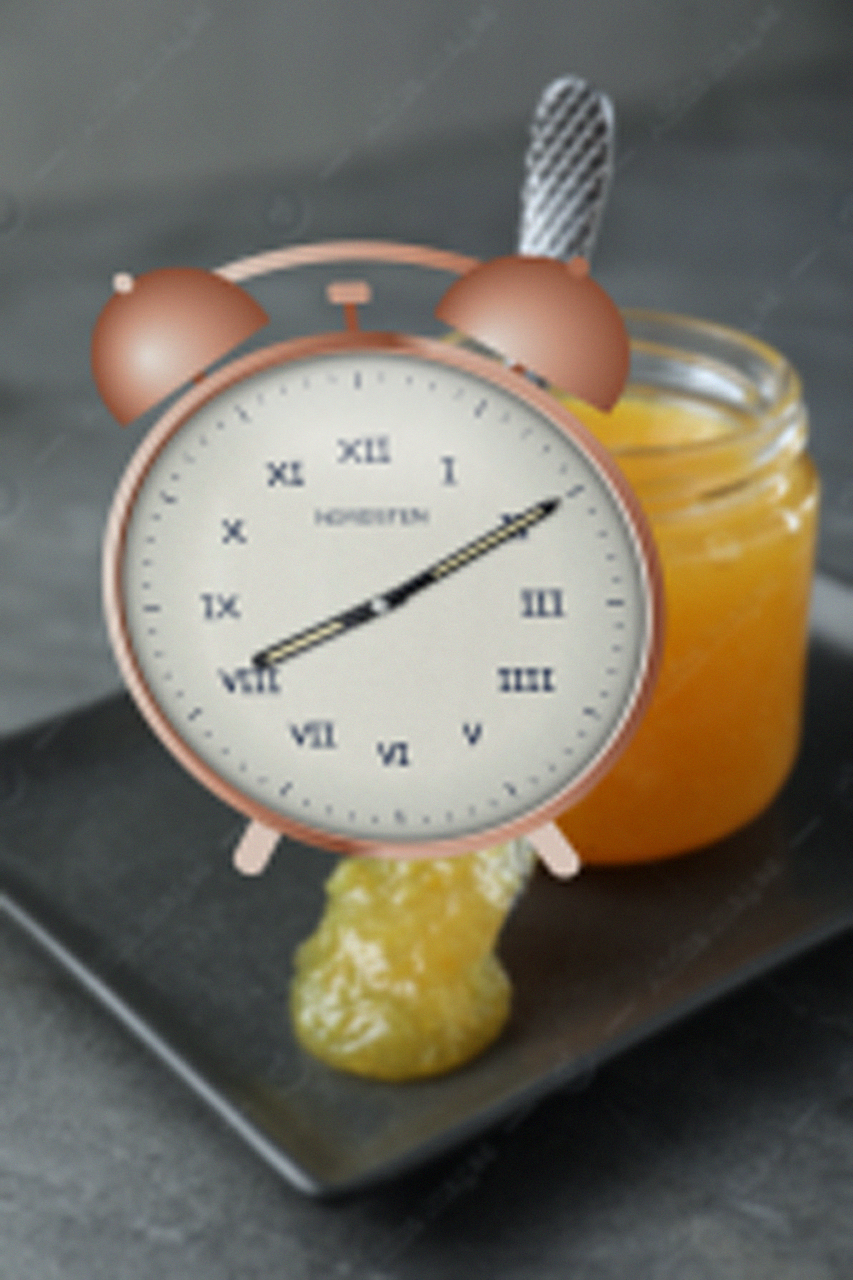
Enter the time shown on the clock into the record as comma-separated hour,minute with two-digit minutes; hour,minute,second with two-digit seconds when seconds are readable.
8,10
